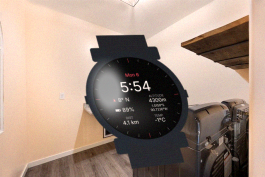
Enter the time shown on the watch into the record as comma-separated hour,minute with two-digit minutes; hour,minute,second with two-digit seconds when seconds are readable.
5,54
